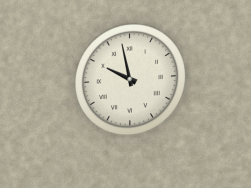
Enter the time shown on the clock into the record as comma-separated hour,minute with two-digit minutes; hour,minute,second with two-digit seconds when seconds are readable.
9,58
